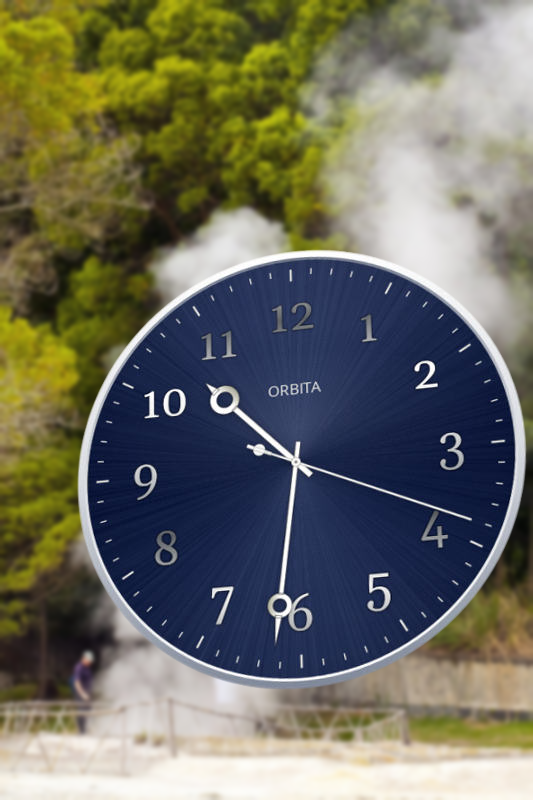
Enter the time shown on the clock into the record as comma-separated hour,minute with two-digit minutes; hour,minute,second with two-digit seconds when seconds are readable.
10,31,19
